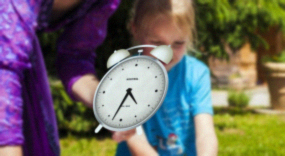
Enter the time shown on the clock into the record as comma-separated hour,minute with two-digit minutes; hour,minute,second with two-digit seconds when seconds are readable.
4,33
